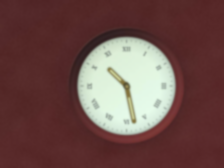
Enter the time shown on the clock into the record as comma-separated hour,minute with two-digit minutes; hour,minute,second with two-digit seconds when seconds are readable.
10,28
